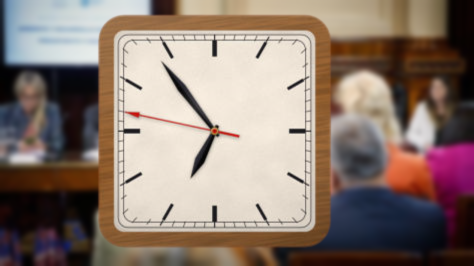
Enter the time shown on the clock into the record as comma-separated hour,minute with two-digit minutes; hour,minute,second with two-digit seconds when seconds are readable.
6,53,47
